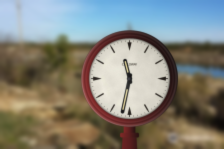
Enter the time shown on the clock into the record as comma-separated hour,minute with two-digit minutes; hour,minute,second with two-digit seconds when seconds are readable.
11,32
